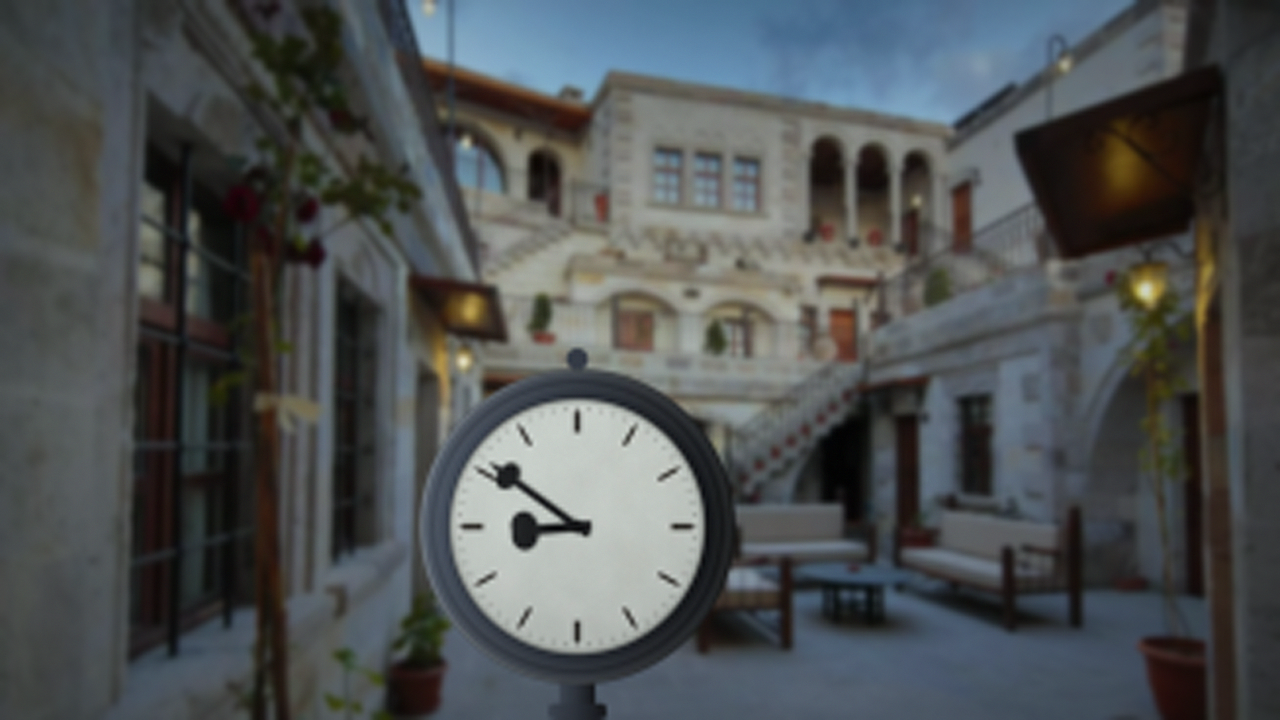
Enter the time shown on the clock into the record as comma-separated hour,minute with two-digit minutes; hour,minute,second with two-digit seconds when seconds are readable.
8,51
